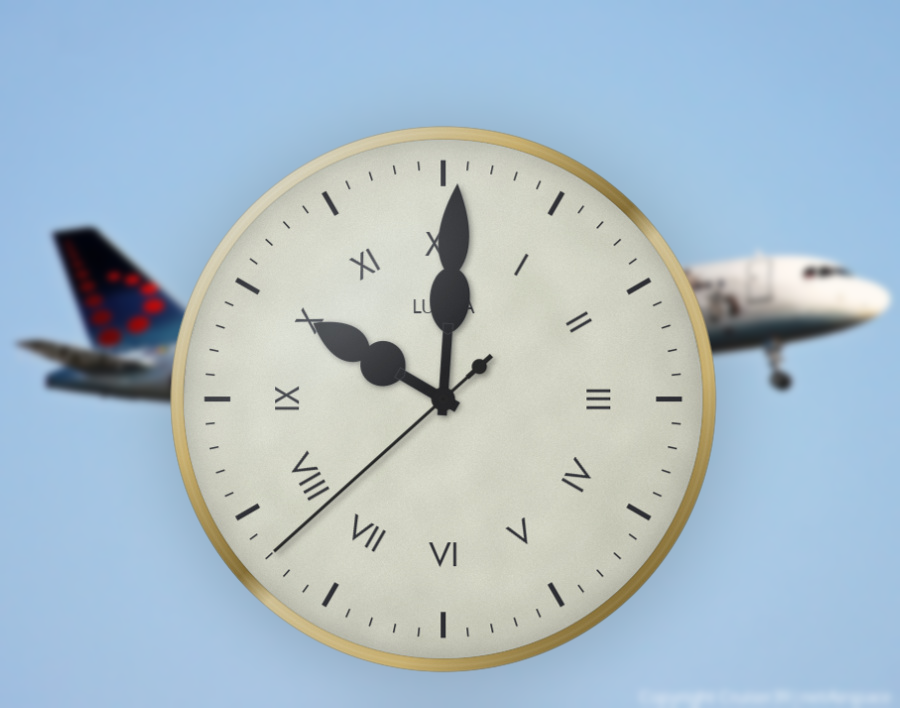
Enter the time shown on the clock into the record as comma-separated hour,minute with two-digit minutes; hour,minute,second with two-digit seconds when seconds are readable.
10,00,38
